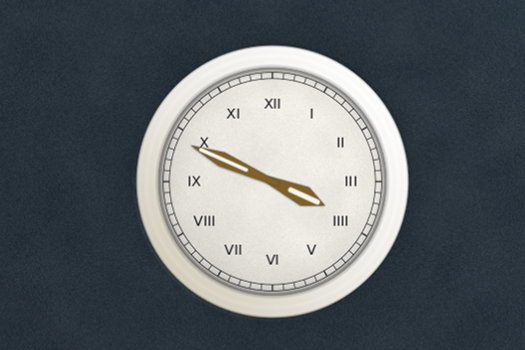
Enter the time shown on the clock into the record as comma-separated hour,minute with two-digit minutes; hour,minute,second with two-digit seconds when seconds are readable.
3,49
